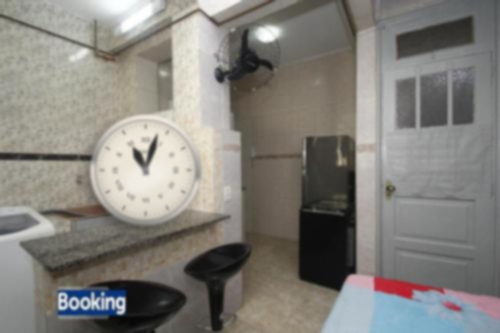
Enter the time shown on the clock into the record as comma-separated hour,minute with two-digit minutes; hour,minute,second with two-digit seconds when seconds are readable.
11,03
